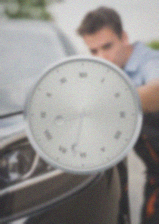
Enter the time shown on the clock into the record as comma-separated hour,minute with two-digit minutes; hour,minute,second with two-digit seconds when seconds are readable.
8,32
